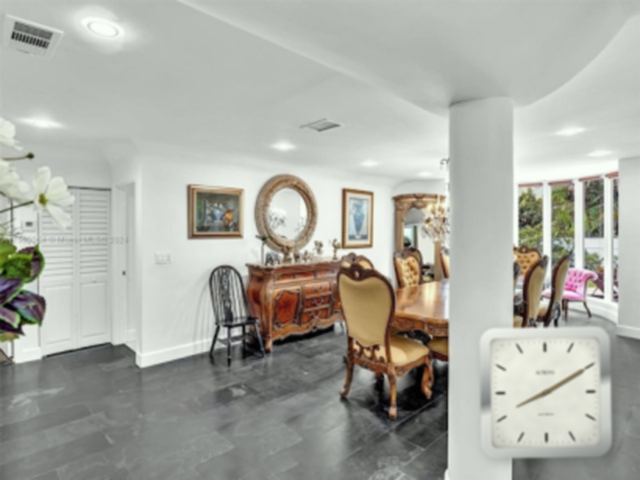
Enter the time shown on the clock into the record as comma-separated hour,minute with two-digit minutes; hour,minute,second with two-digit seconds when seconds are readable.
8,10
